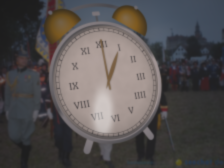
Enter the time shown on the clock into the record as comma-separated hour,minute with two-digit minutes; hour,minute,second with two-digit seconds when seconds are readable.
1,00
